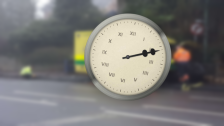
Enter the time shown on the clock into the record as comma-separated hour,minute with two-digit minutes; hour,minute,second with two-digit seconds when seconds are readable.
2,11
